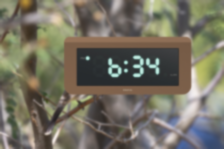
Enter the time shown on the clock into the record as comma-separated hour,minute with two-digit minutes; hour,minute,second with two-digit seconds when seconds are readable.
6,34
